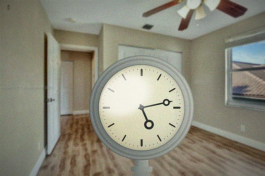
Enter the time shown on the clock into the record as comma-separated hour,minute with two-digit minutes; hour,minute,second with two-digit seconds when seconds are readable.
5,13
